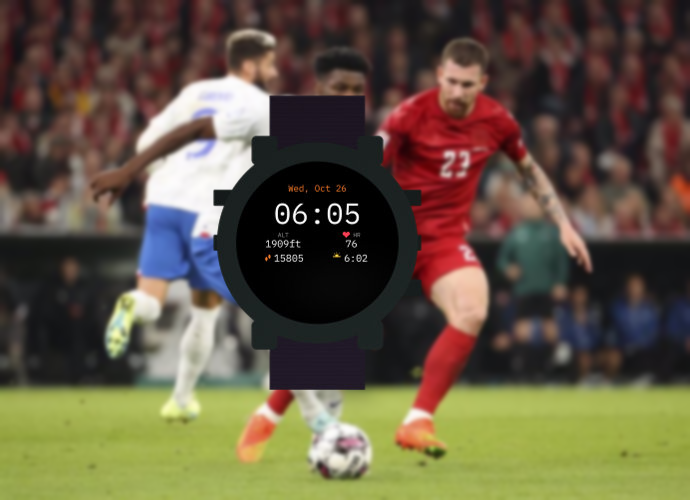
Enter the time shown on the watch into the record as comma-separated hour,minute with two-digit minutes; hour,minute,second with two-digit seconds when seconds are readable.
6,05
